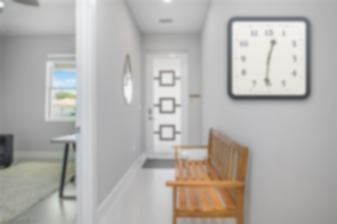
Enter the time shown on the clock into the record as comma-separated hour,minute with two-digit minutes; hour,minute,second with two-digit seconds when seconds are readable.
12,31
